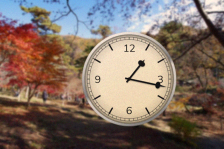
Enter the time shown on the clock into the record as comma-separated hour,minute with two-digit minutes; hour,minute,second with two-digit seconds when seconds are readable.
1,17
